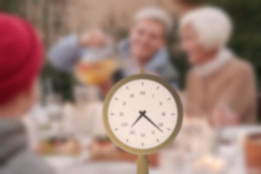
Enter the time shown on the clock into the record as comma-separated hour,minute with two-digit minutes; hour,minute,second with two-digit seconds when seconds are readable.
7,22
